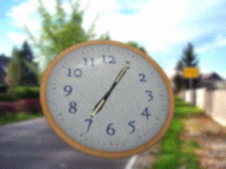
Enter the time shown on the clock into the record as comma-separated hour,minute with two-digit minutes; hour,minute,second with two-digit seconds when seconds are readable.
7,05
